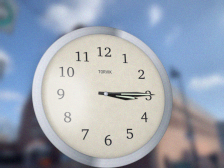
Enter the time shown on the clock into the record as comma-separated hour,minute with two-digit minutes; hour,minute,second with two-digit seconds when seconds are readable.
3,15
